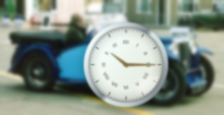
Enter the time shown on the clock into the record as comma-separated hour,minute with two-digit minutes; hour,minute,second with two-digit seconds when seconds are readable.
10,15
